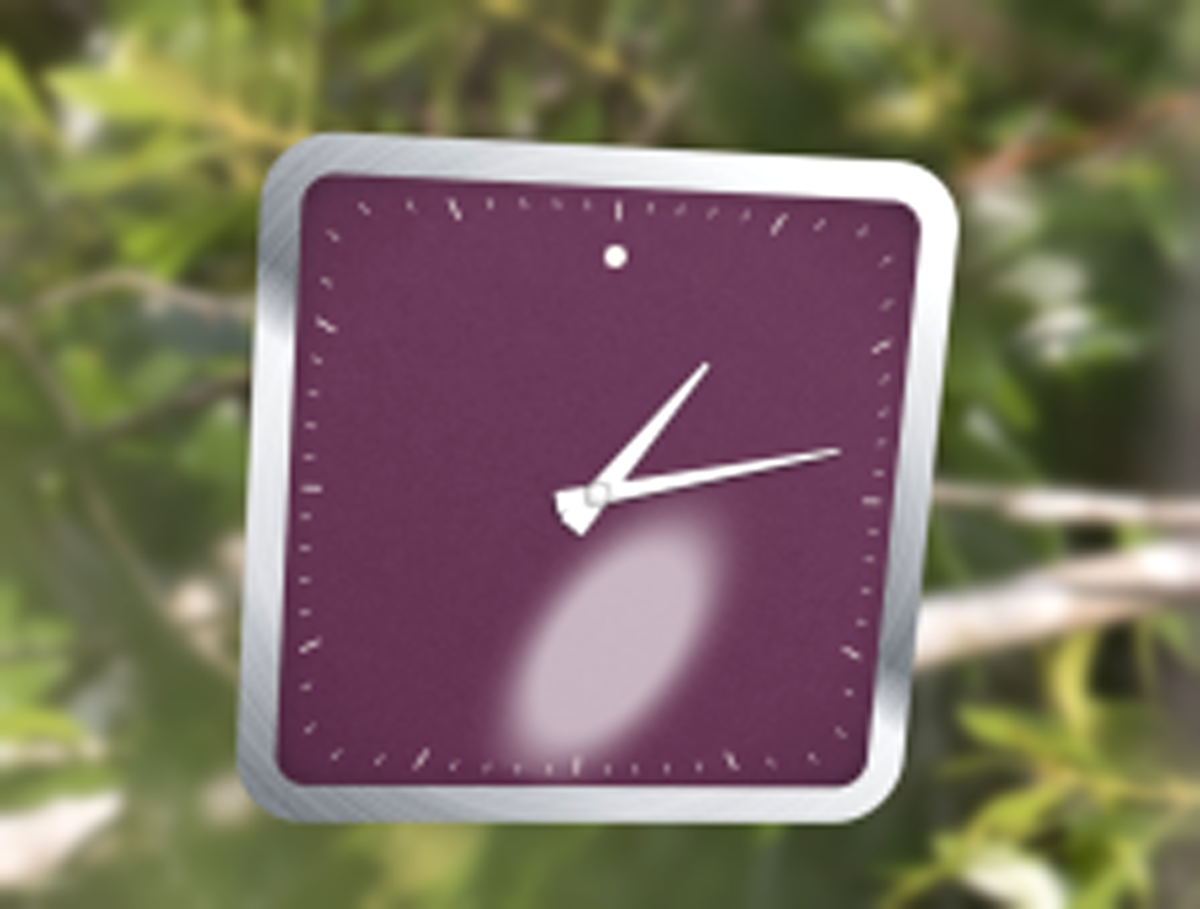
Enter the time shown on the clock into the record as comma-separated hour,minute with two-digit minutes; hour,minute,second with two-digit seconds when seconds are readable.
1,13
